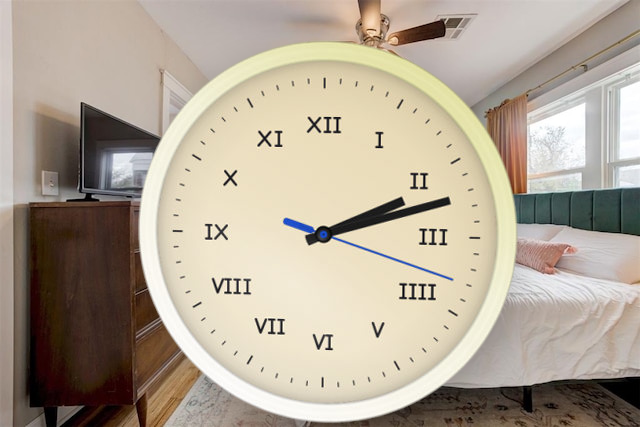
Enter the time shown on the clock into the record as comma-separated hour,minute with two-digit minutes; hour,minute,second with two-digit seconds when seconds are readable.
2,12,18
